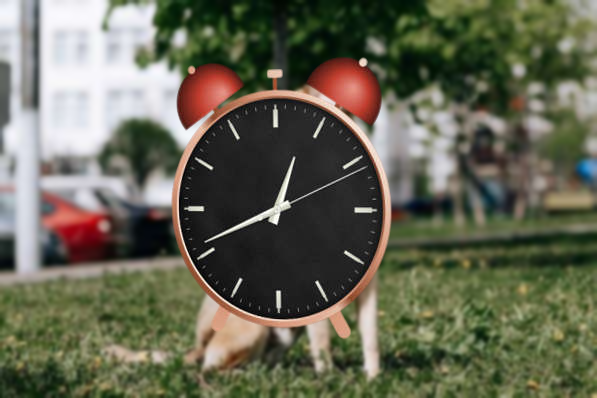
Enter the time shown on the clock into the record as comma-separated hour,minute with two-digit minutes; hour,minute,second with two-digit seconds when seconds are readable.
12,41,11
